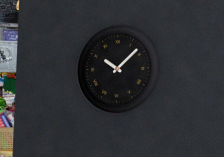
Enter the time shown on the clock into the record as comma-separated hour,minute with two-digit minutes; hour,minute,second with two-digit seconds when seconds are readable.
10,08
